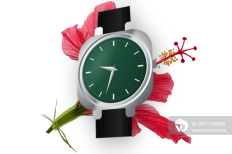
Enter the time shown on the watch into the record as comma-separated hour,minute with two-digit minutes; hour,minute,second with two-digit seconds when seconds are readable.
9,33
